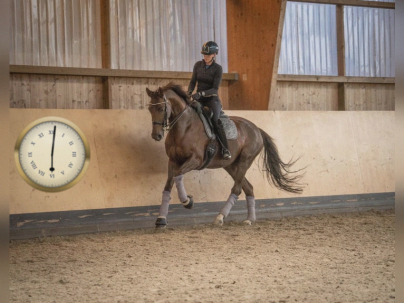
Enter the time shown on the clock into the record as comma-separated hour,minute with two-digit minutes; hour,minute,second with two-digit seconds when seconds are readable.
6,01
